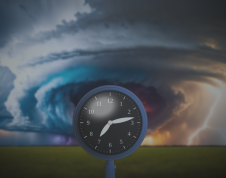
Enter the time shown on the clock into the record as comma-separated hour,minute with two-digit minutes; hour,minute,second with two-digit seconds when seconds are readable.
7,13
